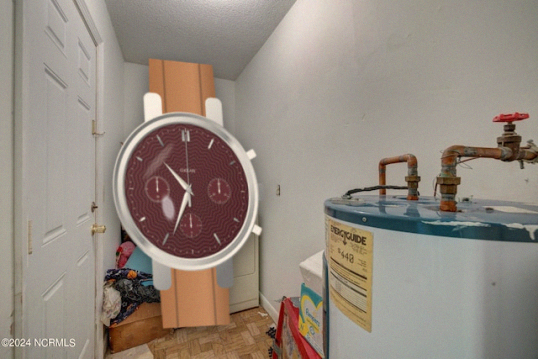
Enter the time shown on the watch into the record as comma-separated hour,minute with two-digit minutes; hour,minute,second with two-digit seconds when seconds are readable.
10,34
